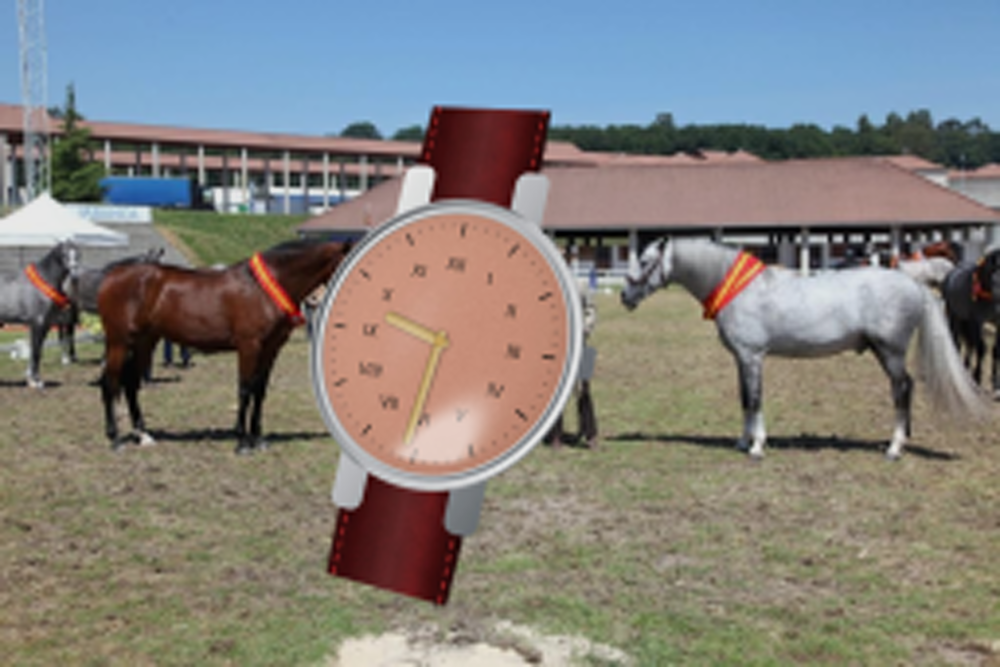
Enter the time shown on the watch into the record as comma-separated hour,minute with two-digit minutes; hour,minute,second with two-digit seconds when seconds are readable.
9,31
